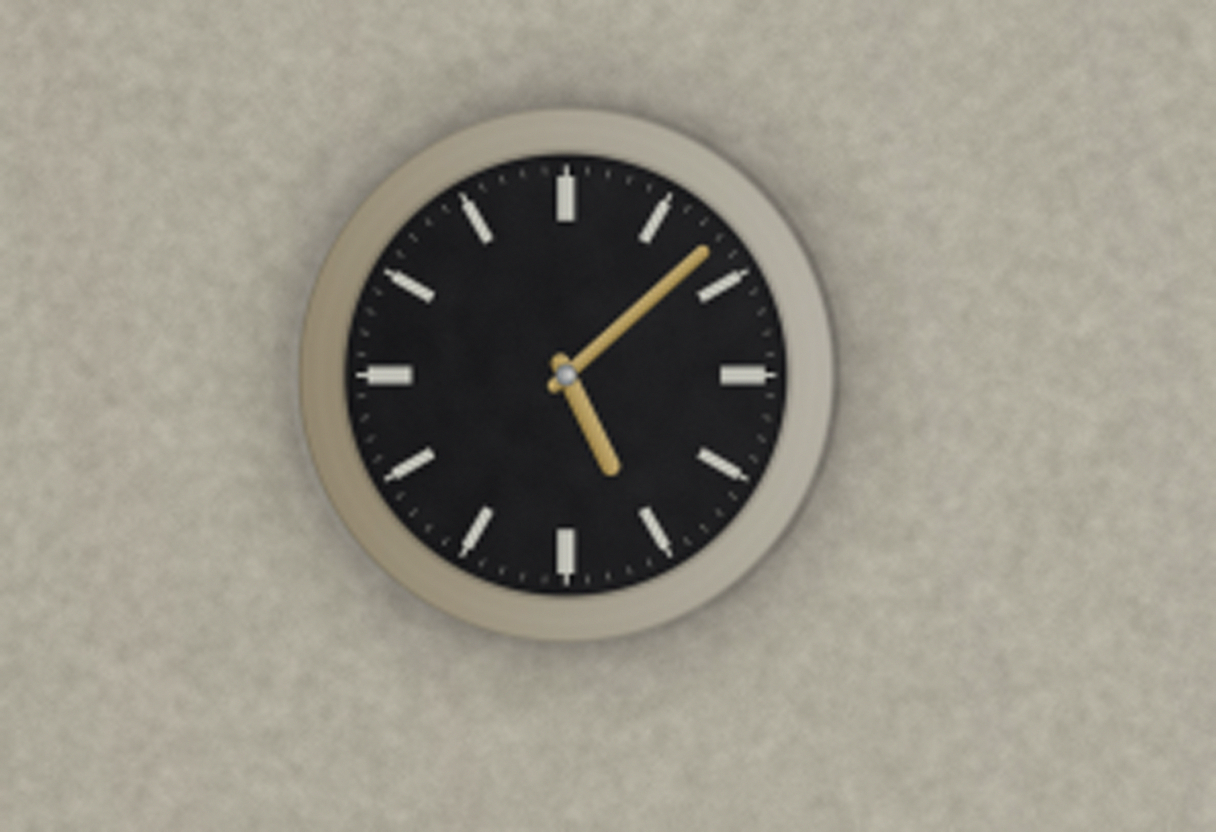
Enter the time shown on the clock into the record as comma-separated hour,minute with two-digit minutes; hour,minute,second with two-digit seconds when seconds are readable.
5,08
